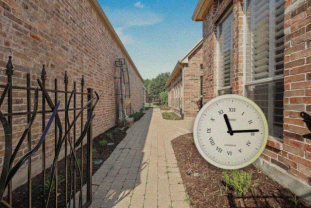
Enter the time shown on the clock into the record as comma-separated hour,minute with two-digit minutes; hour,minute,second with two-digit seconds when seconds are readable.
11,14
